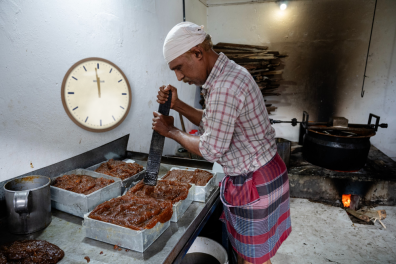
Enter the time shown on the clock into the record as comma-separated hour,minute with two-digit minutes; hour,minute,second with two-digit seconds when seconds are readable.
11,59
